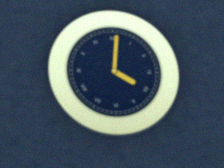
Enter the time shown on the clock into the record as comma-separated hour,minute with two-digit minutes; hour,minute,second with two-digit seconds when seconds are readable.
4,01
